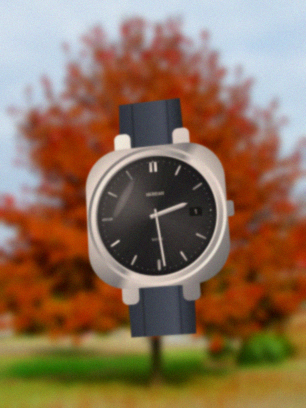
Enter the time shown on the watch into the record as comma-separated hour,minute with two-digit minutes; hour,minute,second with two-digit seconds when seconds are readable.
2,29
